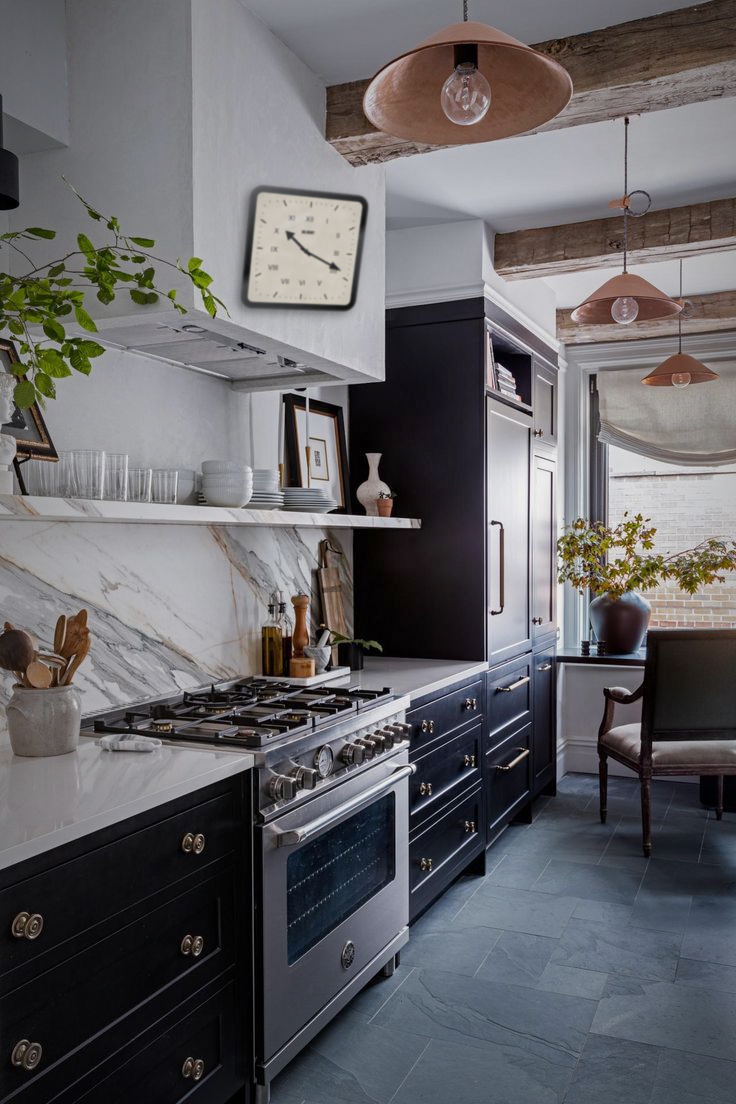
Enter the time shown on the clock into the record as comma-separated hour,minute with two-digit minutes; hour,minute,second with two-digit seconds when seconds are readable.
10,19
